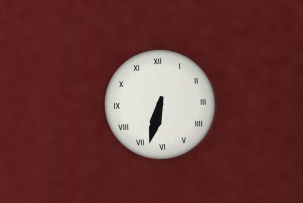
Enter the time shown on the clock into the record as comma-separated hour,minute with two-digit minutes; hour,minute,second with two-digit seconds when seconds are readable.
6,33
